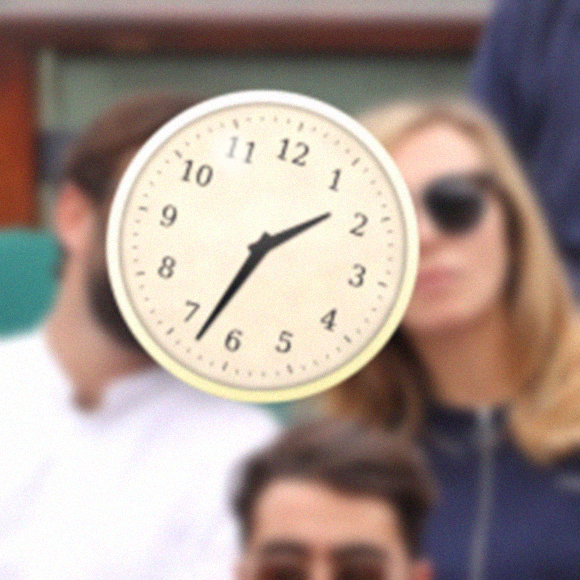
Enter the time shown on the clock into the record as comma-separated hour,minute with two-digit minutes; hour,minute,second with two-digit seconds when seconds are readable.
1,33
